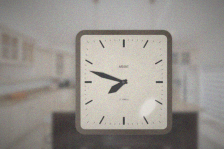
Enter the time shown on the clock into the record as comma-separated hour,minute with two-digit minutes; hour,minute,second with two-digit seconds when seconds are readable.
7,48
